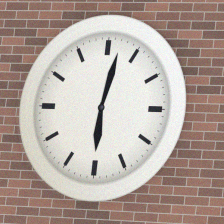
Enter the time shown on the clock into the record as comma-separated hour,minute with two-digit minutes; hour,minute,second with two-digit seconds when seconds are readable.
6,02
